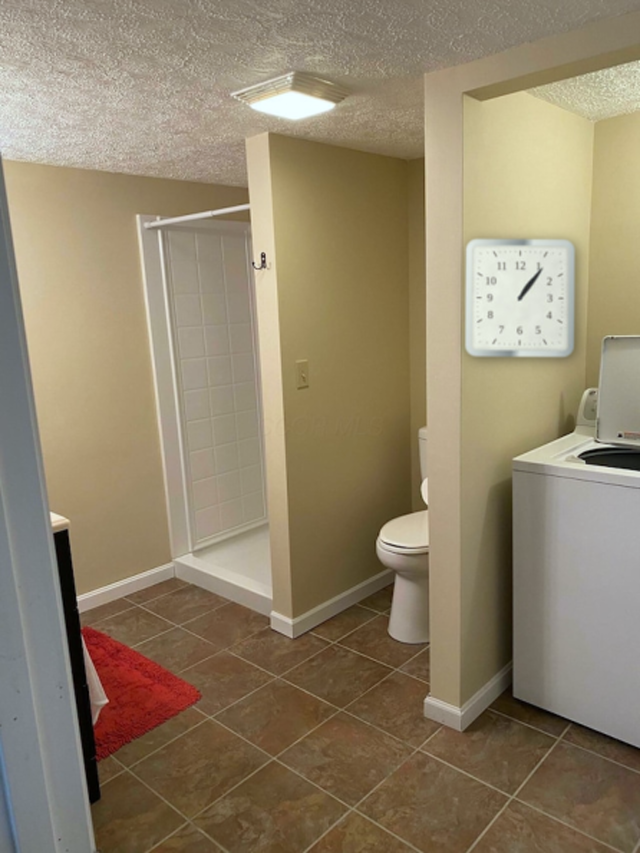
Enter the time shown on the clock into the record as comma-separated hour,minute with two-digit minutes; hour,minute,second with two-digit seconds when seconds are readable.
1,06
